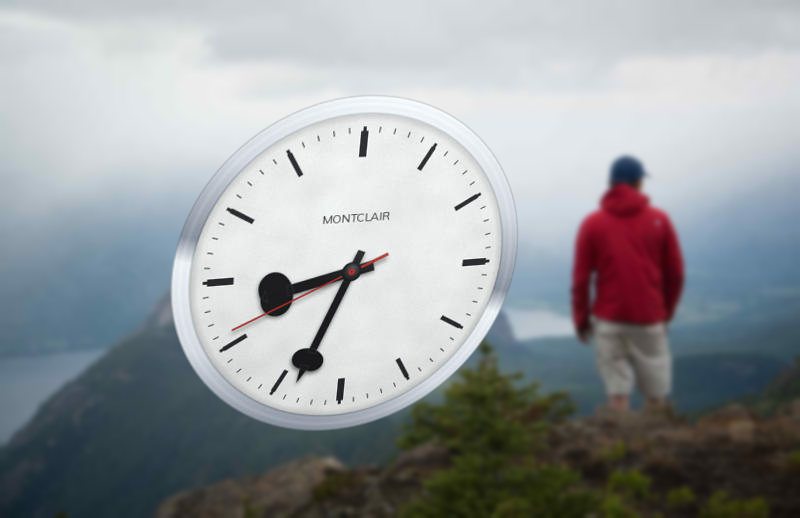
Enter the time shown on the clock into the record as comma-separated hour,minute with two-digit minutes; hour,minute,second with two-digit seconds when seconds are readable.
8,33,41
